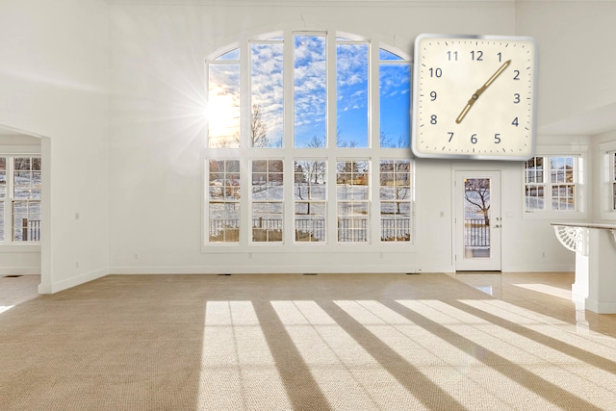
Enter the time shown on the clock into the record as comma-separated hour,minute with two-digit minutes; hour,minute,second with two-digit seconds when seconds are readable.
7,07
